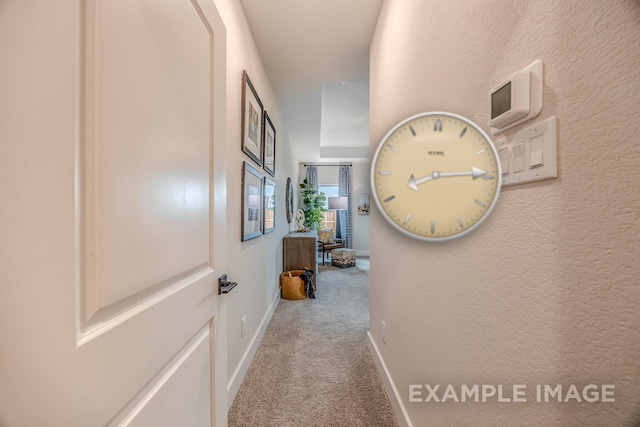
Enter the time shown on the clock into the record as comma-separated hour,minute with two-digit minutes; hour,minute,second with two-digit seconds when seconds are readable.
8,14
